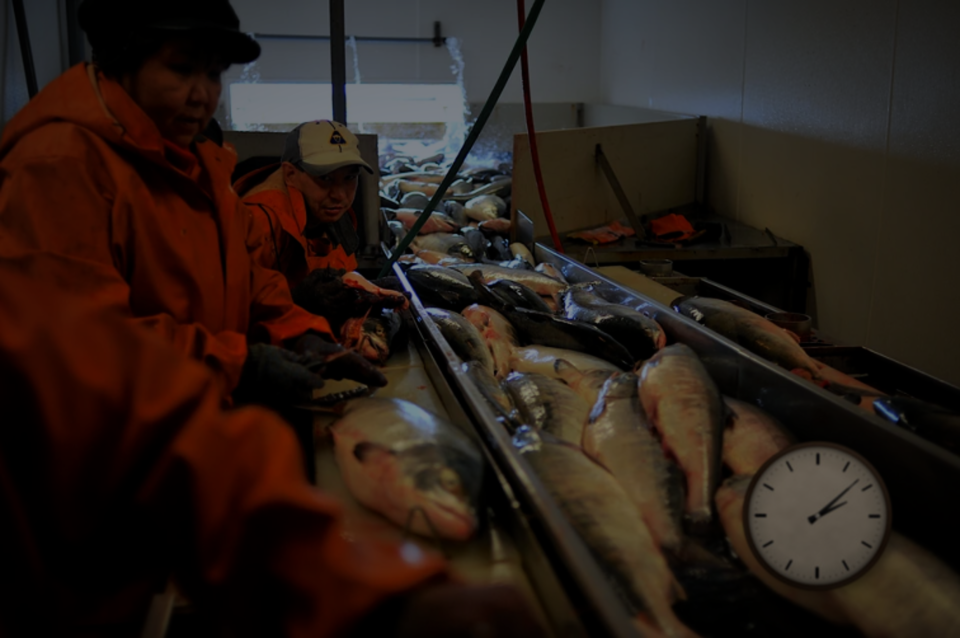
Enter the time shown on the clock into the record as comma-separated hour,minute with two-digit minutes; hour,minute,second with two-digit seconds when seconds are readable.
2,08
